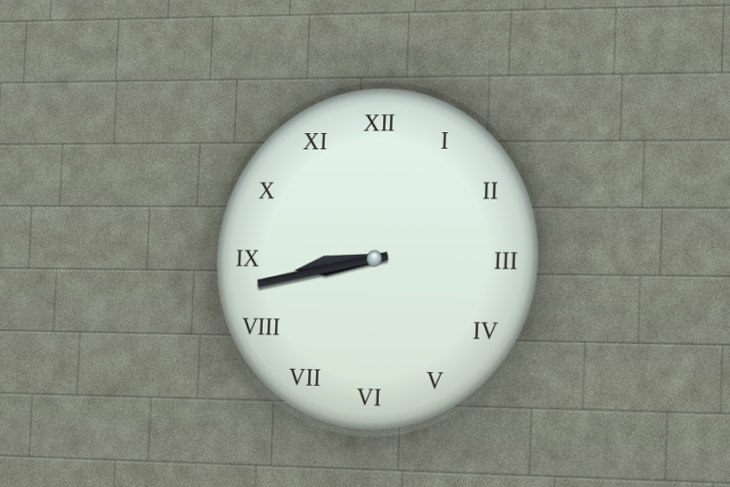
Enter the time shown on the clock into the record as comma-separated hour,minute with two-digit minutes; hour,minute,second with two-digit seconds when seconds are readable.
8,43
